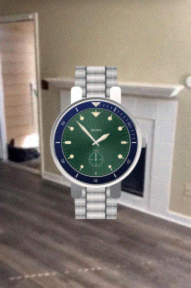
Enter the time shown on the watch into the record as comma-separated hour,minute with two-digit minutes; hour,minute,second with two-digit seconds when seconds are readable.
1,53
